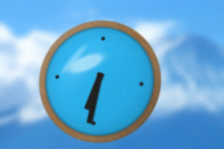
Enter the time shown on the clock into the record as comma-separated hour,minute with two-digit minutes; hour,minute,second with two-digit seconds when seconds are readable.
6,31
